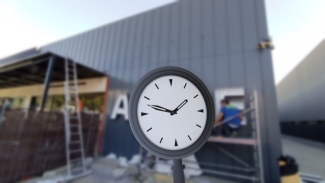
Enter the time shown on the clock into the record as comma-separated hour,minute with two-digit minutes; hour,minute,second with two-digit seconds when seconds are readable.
1,48
